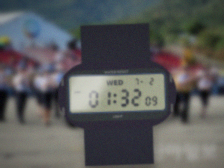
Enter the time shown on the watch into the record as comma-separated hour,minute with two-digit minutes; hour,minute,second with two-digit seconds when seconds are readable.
1,32
